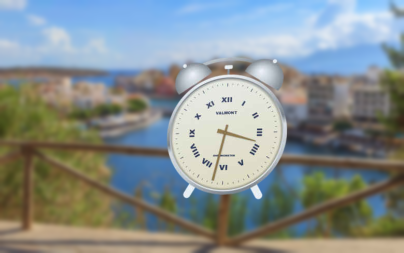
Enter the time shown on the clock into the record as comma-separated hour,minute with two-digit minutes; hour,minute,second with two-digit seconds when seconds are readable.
3,32
